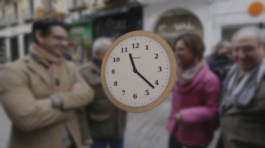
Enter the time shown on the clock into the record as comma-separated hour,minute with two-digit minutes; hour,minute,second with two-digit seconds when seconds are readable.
11,22
